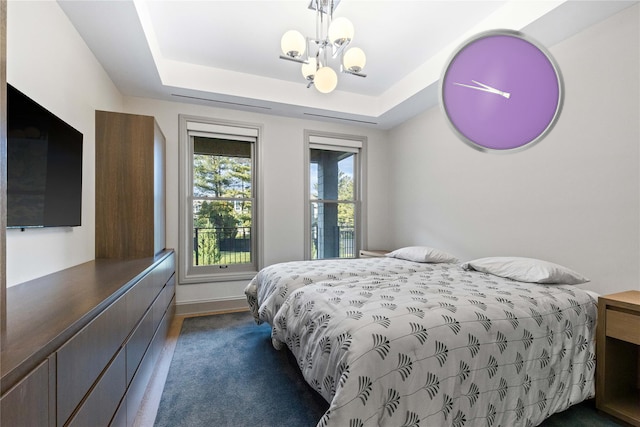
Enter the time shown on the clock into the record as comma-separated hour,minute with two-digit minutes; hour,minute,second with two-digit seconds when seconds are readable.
9,47
